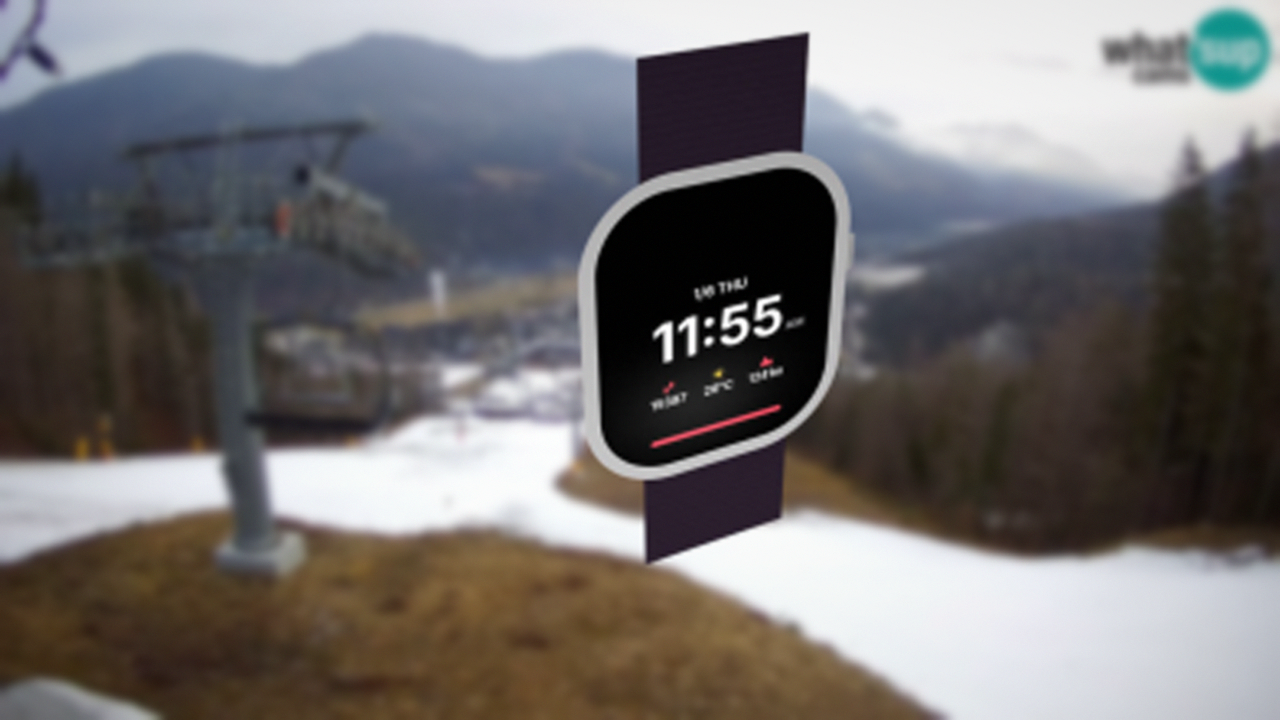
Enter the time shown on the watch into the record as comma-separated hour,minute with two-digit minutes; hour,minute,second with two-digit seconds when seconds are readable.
11,55
